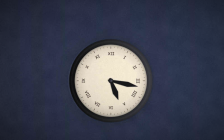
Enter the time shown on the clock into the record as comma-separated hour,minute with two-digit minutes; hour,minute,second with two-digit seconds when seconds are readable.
5,17
